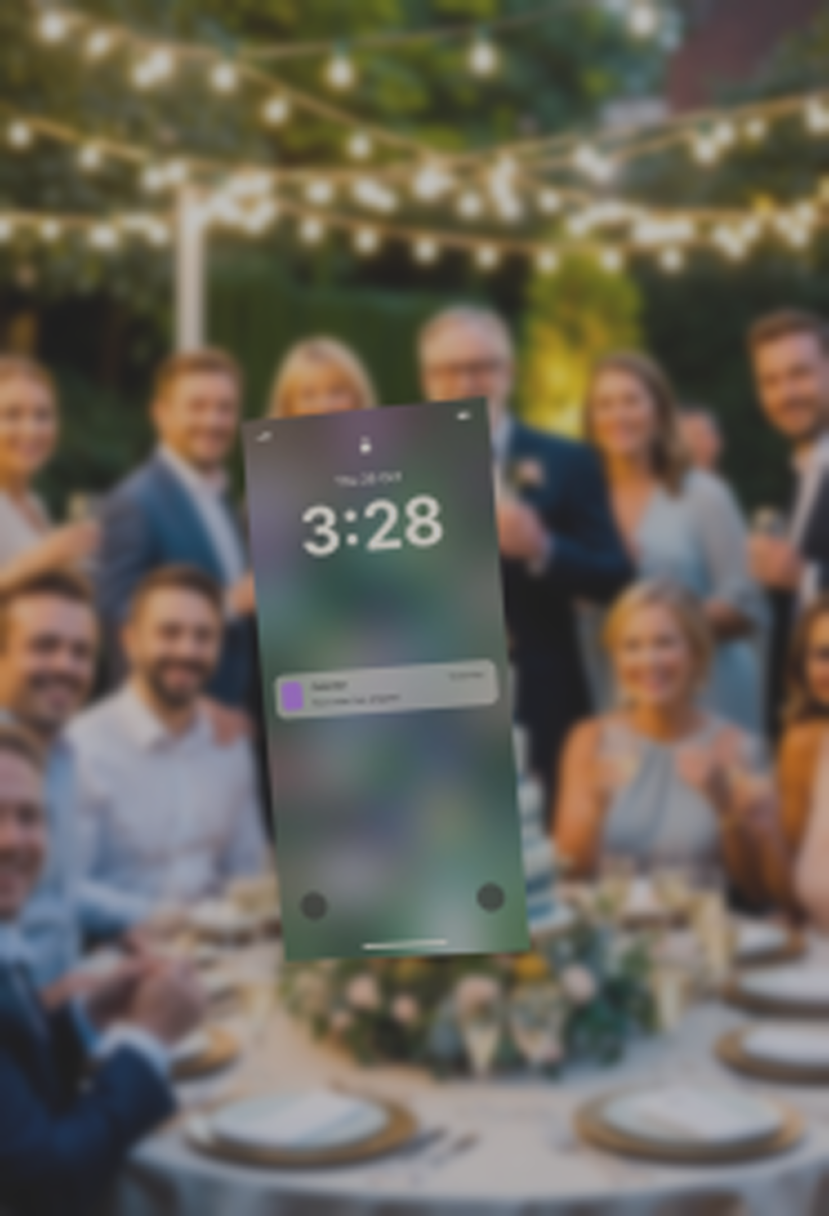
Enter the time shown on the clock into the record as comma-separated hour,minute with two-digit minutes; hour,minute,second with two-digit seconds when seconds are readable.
3,28
